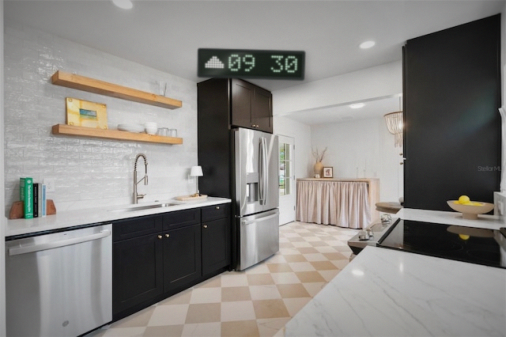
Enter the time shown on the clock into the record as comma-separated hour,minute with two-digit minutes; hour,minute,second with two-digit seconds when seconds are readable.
9,30
